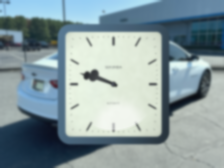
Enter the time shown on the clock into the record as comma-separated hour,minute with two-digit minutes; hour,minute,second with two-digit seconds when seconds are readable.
9,48
